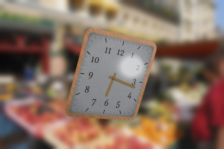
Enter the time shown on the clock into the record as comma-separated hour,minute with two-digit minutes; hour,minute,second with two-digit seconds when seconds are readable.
6,17
